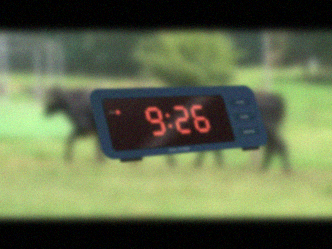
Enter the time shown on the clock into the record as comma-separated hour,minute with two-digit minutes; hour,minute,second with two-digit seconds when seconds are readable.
9,26
